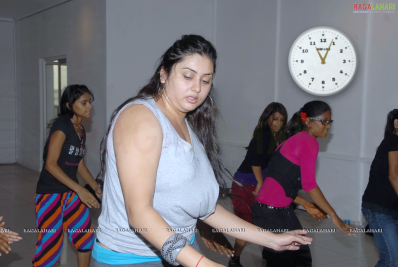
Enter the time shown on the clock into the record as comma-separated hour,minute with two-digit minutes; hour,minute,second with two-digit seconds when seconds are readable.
11,04
